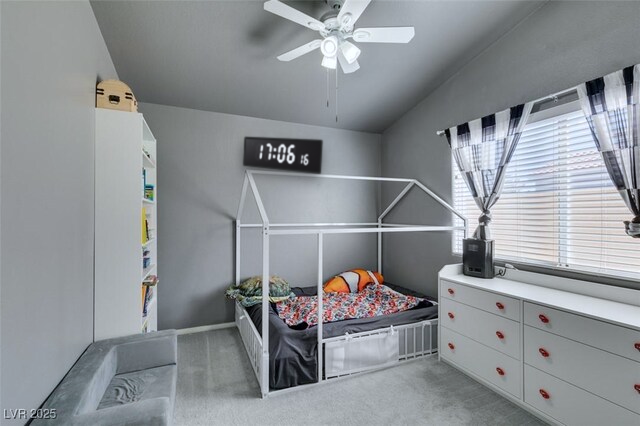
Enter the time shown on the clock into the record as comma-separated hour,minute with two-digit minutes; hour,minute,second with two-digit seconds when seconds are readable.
17,06
